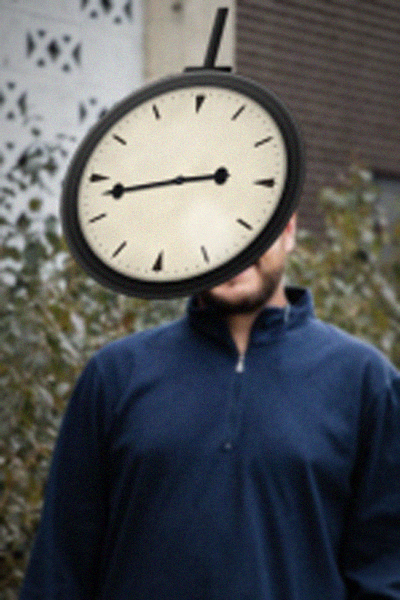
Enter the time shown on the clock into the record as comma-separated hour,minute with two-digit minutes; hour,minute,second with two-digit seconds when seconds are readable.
2,43
